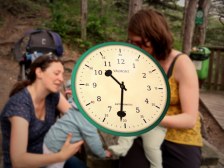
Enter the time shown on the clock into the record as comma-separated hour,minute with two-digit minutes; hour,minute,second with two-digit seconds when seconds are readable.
10,31
